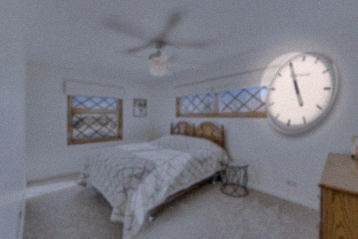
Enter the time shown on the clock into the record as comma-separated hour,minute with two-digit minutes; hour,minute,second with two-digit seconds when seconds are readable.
4,55
